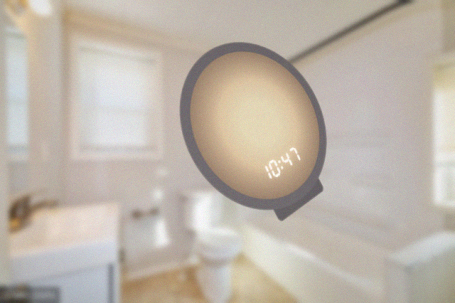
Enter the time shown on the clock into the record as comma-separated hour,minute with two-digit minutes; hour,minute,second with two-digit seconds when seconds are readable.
10,47
